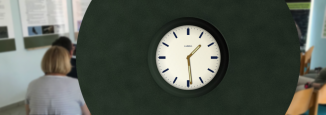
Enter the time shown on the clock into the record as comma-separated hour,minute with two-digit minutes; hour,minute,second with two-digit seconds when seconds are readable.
1,29
